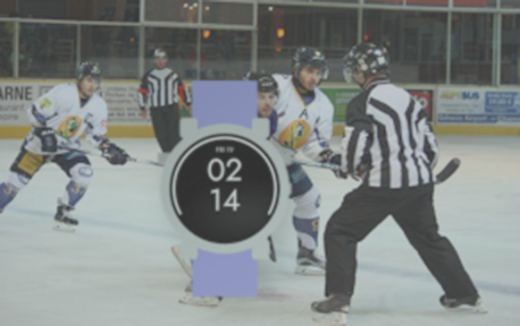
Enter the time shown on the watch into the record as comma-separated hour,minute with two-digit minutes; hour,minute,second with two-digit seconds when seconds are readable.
2,14
